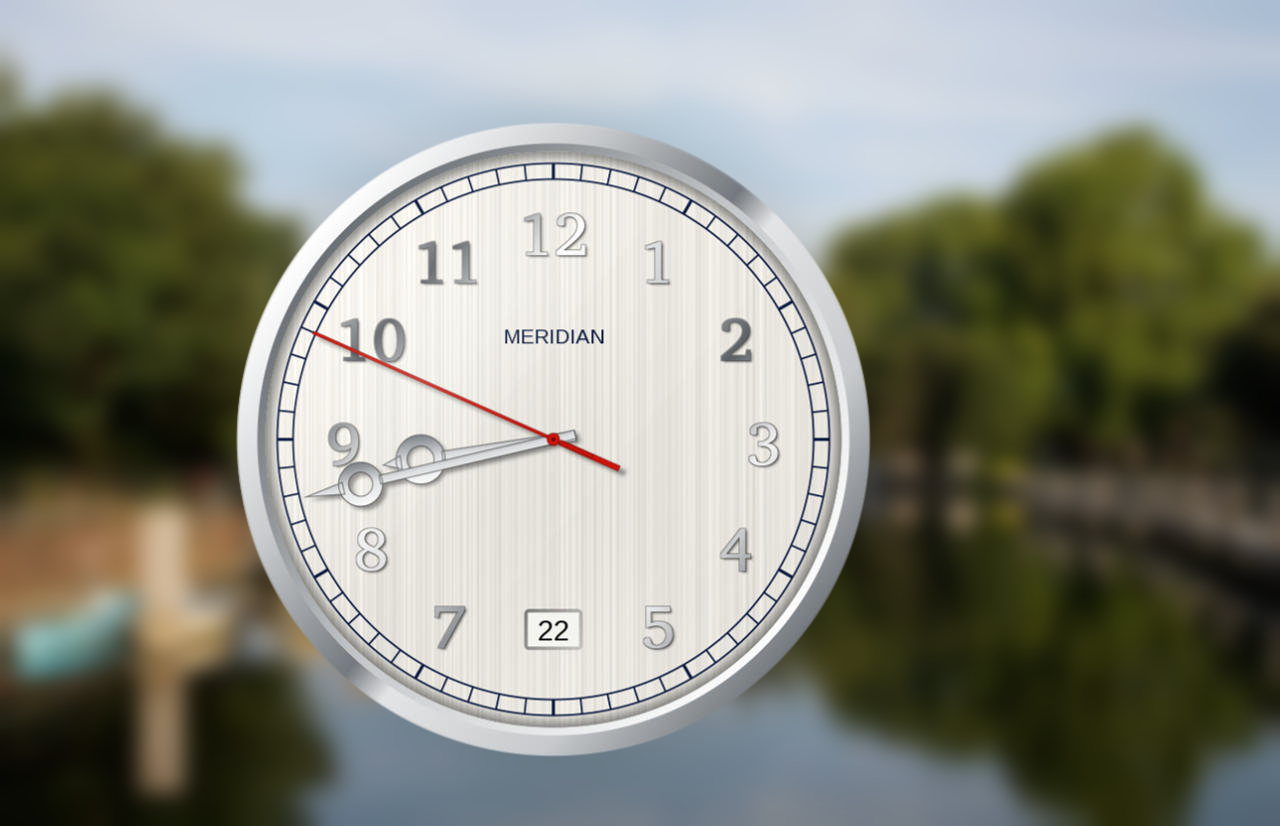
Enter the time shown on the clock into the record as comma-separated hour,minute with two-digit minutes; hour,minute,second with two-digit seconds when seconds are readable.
8,42,49
